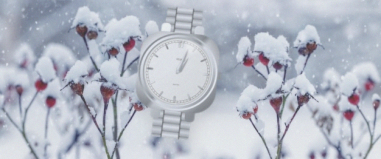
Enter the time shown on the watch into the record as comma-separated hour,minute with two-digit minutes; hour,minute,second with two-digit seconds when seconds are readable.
1,03
